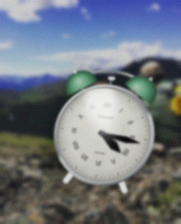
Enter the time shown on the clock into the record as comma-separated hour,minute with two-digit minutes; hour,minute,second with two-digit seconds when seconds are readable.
4,16
